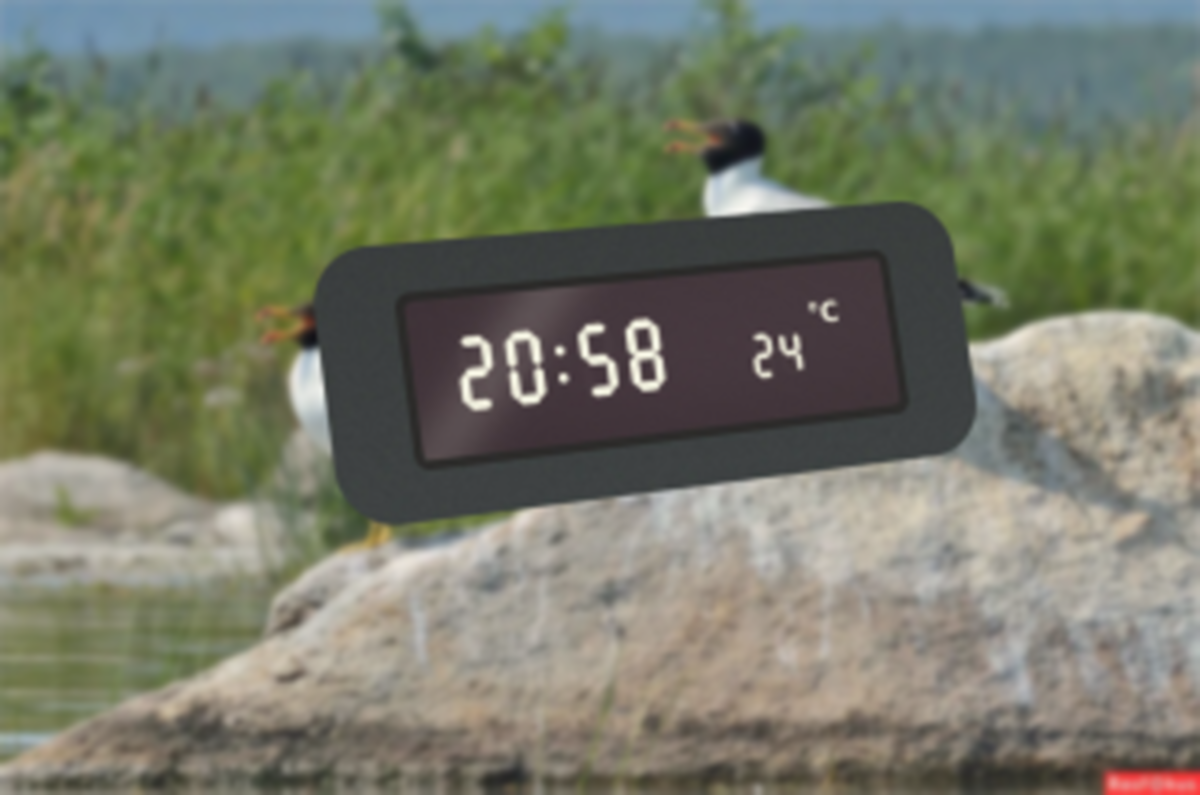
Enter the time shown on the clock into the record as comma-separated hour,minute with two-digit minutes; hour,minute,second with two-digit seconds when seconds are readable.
20,58
